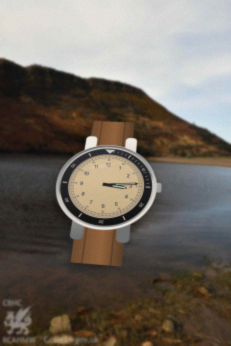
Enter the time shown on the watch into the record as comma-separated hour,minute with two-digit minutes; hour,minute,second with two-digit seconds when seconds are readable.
3,14
